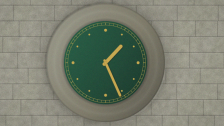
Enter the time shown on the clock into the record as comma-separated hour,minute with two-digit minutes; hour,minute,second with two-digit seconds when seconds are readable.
1,26
